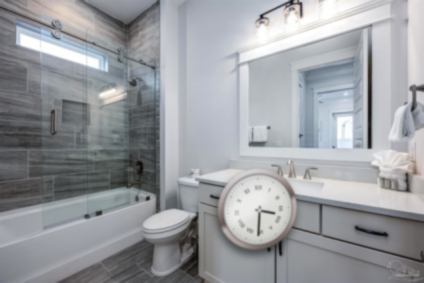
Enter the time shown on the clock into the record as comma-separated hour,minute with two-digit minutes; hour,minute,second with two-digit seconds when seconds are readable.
3,31
